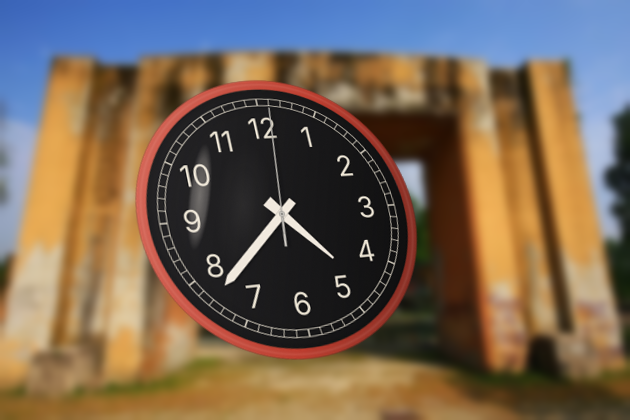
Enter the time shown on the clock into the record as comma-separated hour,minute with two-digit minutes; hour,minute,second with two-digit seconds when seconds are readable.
4,38,01
